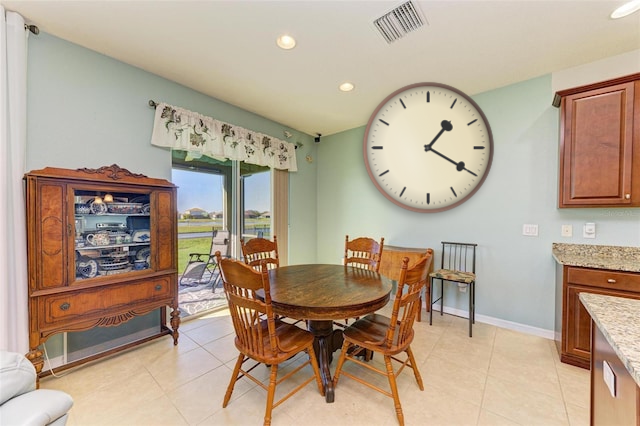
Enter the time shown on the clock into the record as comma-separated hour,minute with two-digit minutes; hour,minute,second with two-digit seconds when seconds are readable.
1,20
